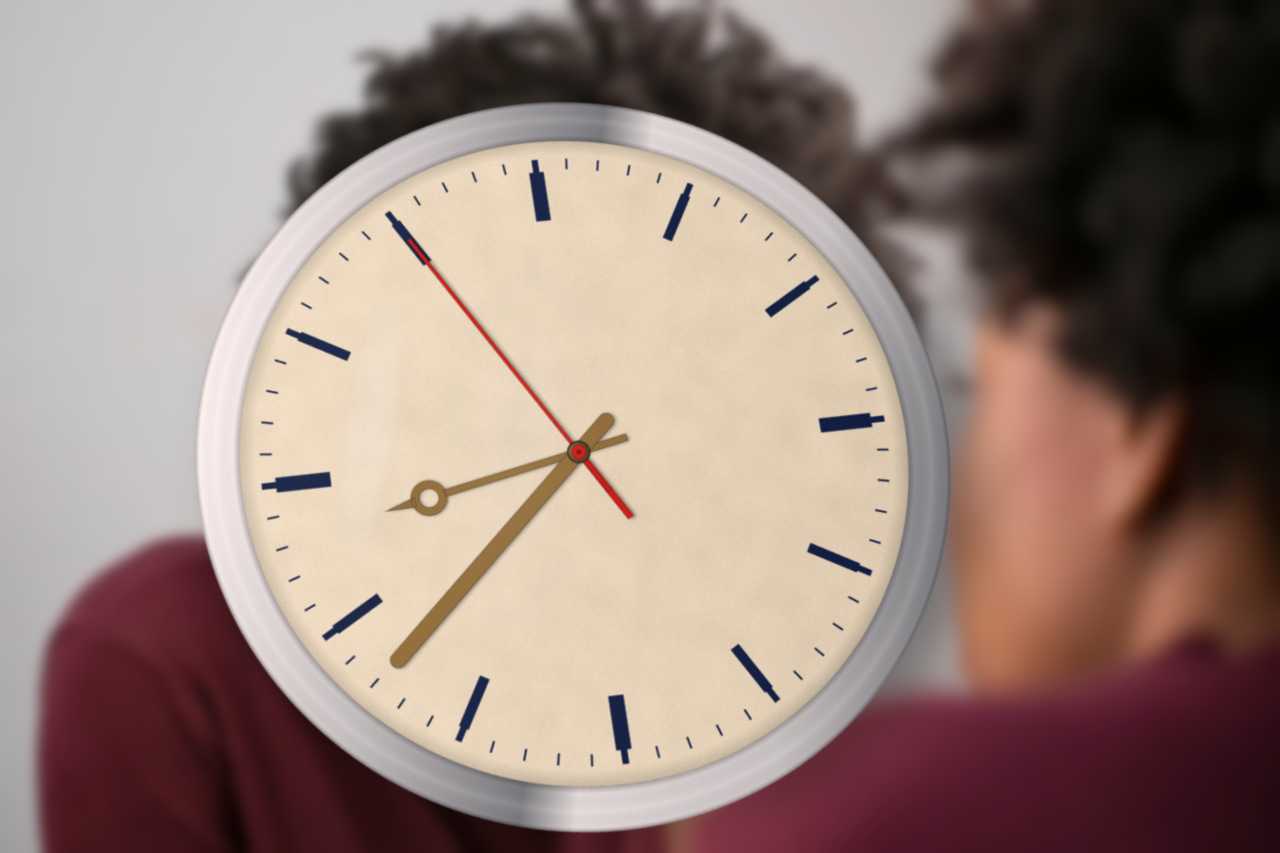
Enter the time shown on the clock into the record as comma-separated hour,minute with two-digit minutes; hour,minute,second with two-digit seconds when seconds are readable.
8,37,55
